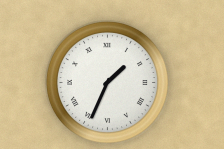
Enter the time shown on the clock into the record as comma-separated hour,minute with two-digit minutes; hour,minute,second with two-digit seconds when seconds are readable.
1,34
